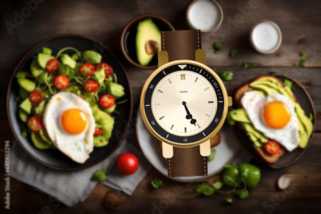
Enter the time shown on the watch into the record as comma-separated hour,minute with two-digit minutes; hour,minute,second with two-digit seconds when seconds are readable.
5,26
